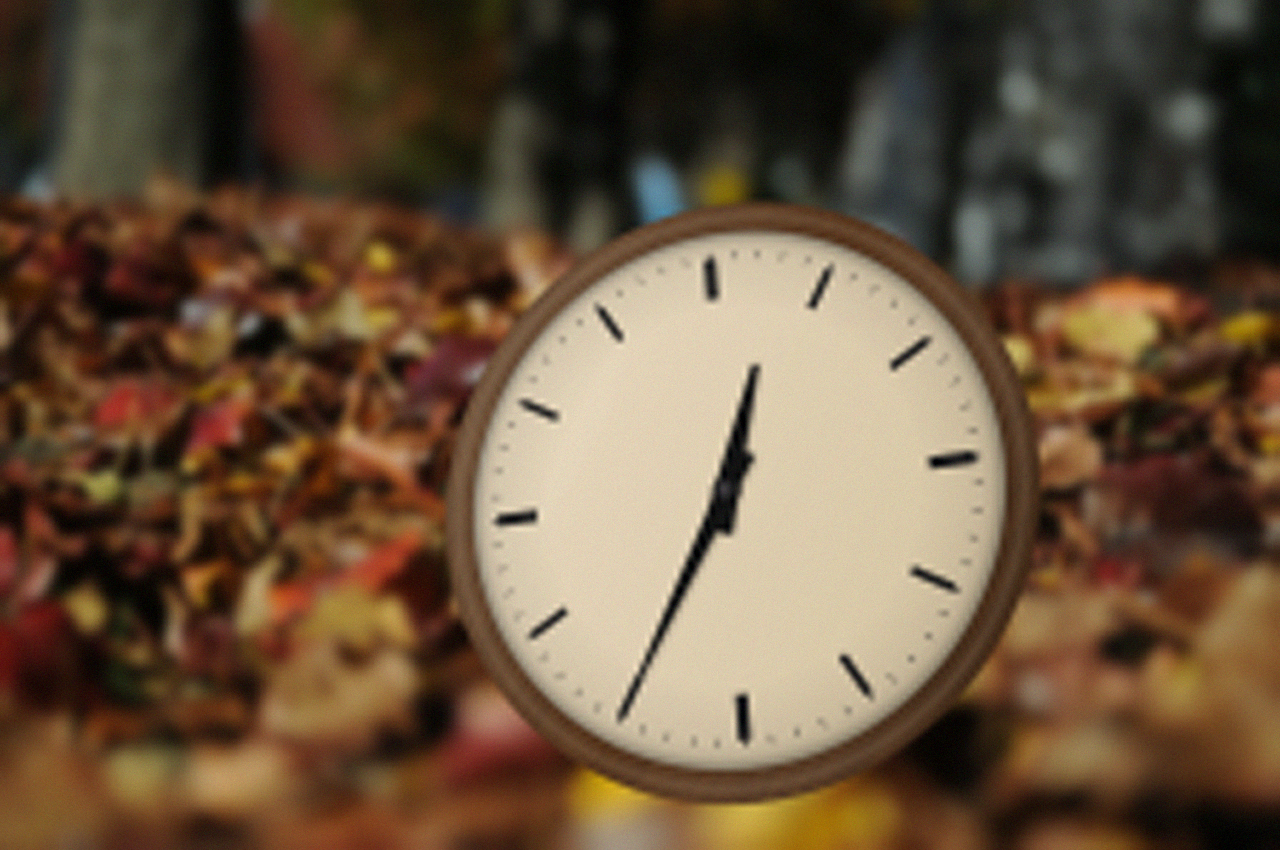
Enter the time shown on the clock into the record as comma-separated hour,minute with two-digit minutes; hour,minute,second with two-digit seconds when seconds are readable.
12,35
